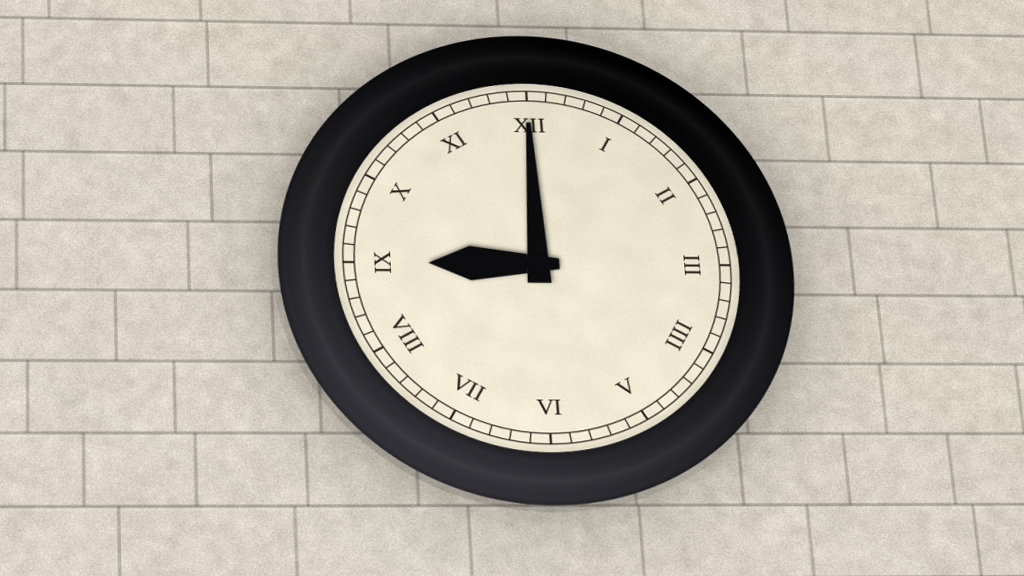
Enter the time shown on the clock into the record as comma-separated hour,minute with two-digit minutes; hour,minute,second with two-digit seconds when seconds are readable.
9,00
